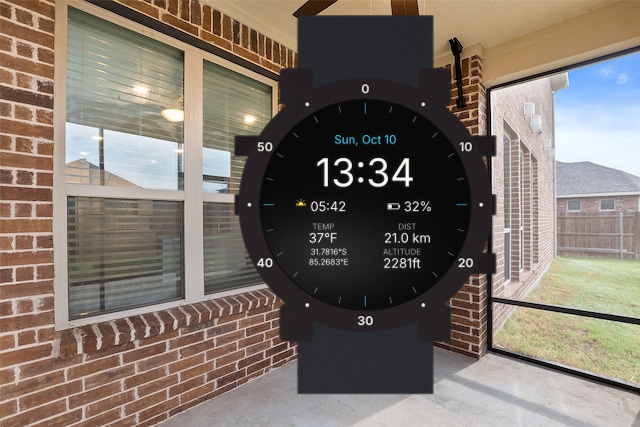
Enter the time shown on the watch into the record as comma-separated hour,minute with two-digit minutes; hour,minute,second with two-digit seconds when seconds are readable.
13,34
